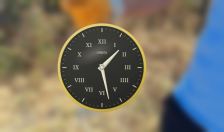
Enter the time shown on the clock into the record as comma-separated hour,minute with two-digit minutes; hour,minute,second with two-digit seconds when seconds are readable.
1,28
